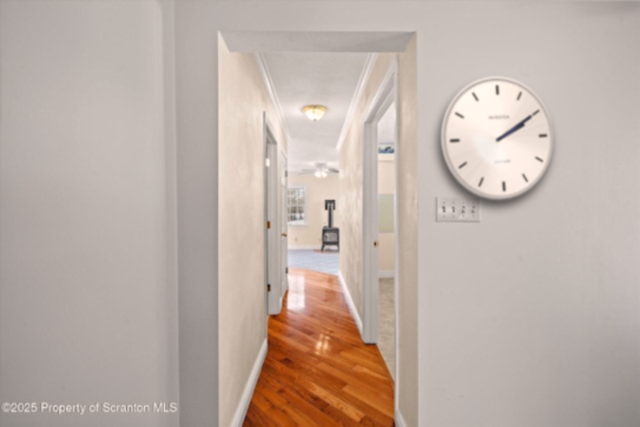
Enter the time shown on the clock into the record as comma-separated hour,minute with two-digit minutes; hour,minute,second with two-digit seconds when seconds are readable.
2,10
